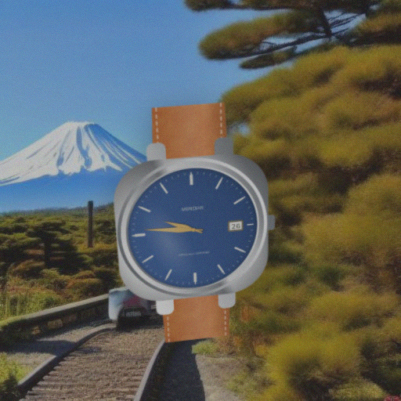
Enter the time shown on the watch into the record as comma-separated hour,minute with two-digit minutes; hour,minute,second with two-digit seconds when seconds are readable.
9,46
